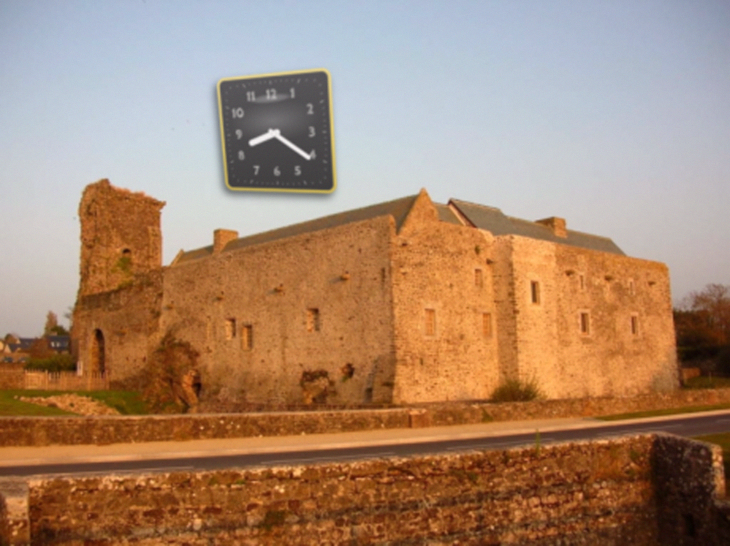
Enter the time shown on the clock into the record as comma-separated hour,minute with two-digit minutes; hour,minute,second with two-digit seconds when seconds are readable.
8,21
